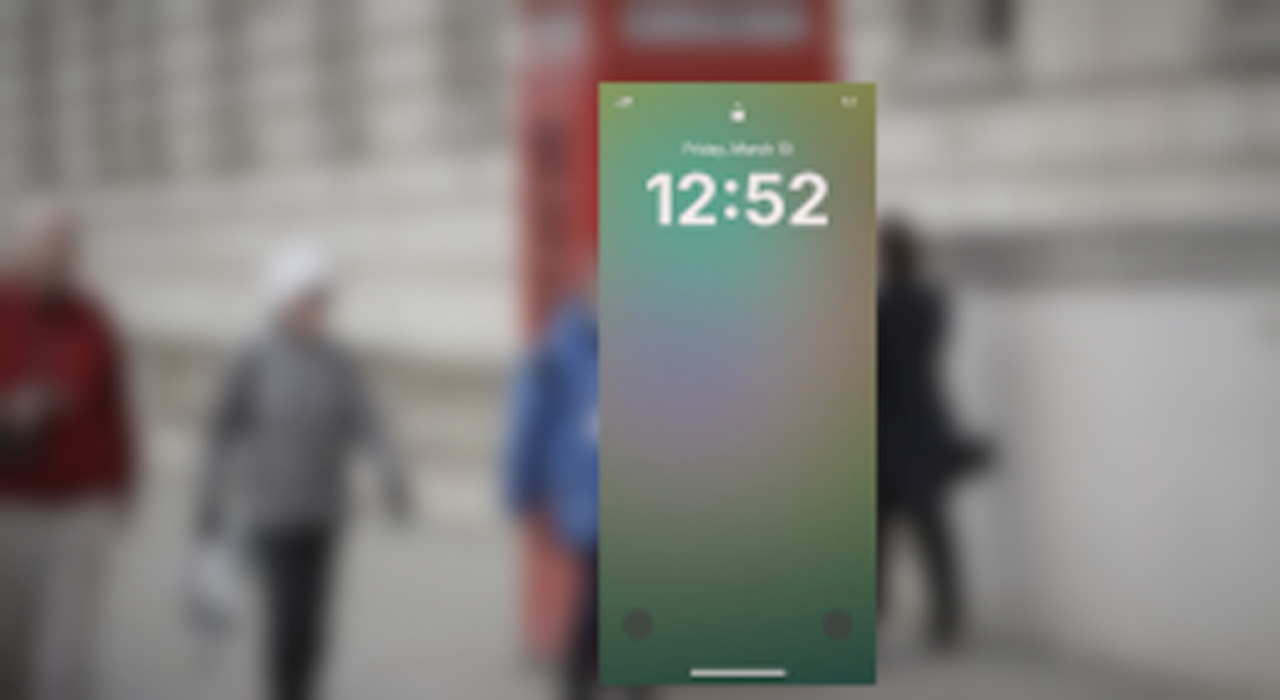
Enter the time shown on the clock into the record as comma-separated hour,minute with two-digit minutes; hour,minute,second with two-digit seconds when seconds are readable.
12,52
